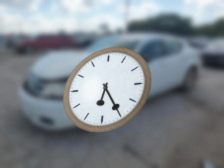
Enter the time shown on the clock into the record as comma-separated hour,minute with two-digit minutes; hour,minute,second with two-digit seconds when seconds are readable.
6,25
